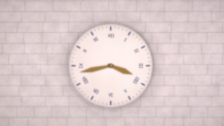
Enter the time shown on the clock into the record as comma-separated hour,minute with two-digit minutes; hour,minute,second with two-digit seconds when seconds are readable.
3,43
